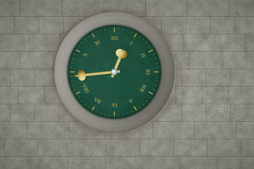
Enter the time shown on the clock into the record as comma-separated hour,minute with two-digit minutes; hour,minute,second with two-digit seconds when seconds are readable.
12,44
